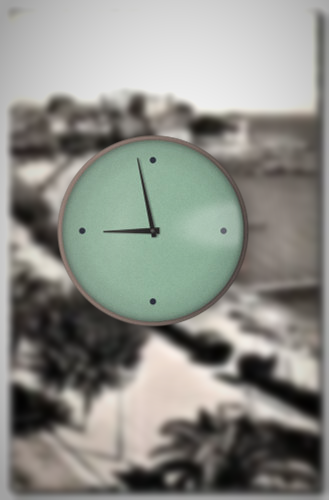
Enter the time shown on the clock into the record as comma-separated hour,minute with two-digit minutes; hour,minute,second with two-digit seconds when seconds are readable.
8,58
